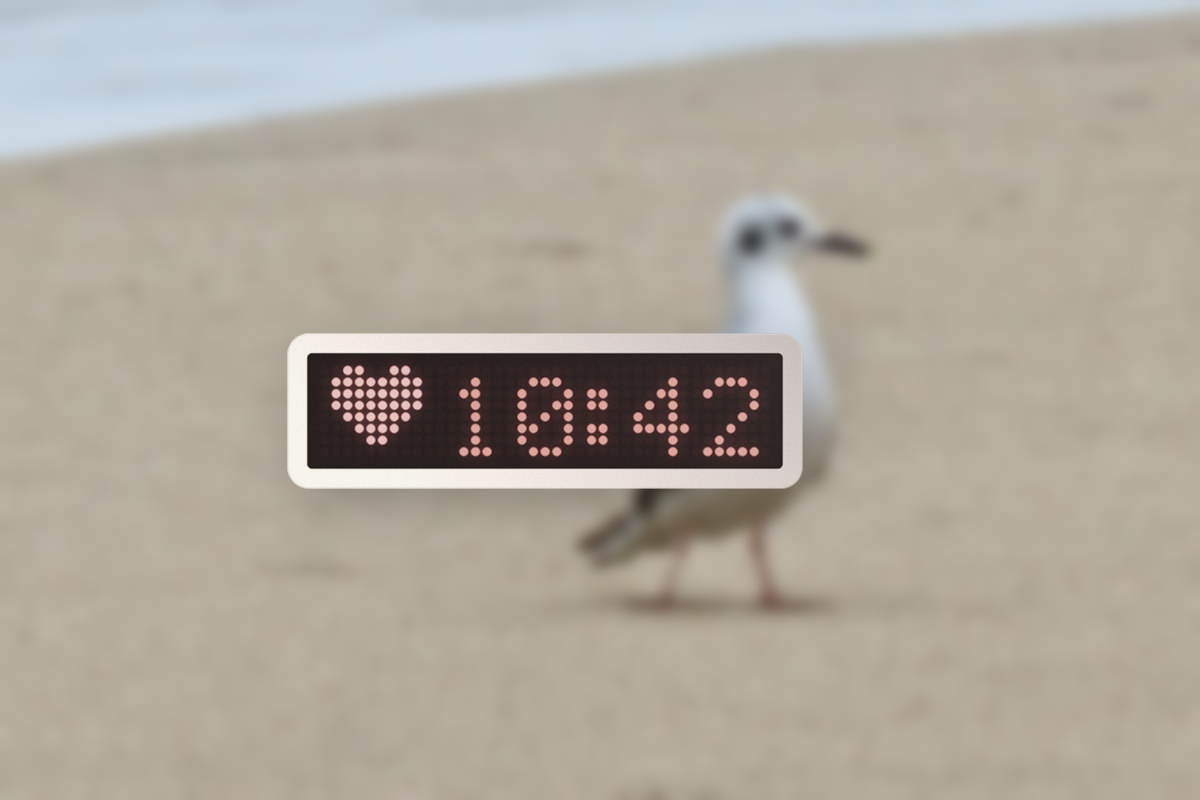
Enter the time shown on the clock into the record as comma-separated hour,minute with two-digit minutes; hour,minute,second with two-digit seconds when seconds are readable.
10,42
